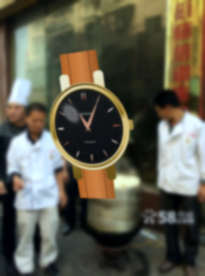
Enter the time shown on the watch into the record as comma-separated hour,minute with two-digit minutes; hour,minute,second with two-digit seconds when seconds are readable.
11,05
